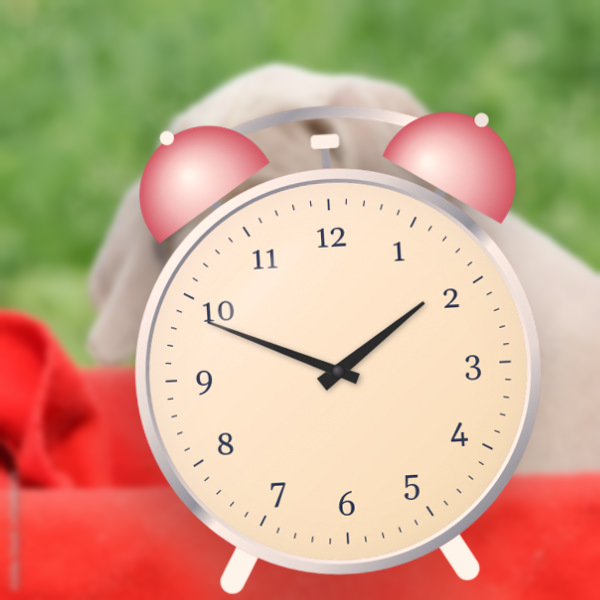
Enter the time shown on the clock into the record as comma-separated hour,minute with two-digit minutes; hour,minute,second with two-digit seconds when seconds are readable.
1,49
